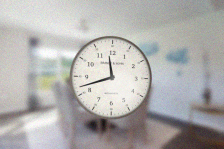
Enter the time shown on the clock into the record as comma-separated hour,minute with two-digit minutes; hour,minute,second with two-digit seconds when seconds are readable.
11,42
